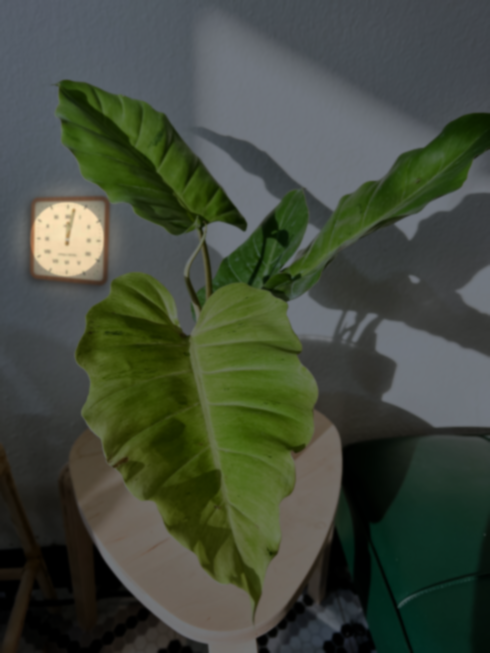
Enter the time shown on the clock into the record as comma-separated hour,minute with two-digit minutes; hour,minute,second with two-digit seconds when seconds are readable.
12,02
